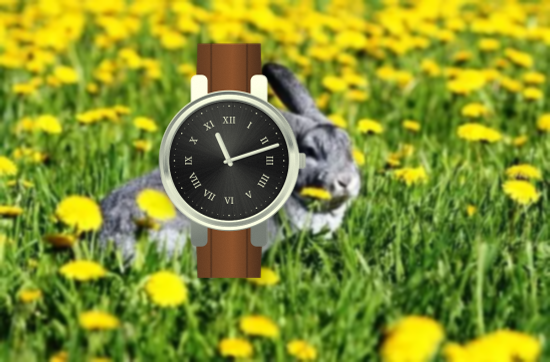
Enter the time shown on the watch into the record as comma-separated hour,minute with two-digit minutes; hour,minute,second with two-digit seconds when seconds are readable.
11,12
